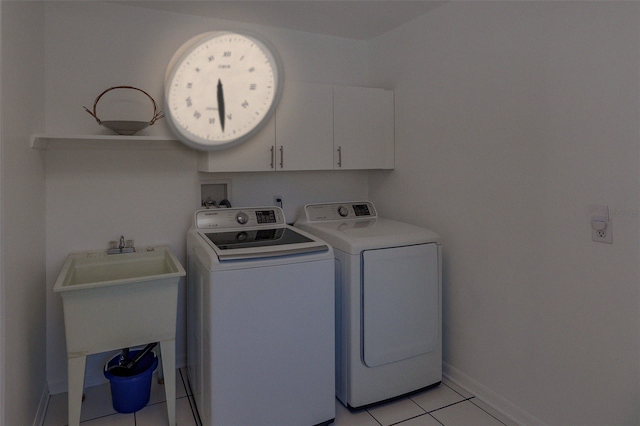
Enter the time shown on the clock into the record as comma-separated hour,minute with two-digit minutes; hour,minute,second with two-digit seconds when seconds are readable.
5,27
